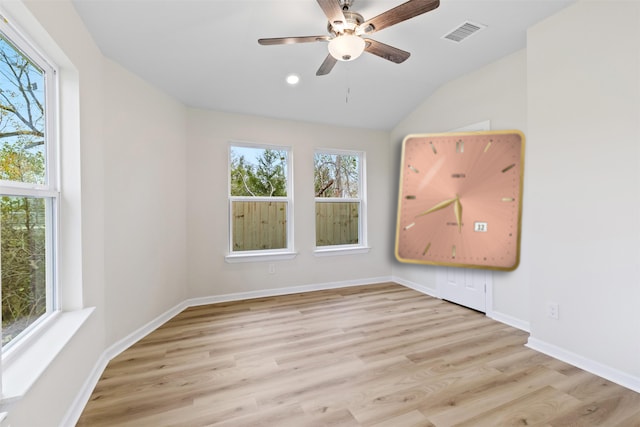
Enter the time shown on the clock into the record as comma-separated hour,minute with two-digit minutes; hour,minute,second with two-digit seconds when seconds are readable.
5,41
